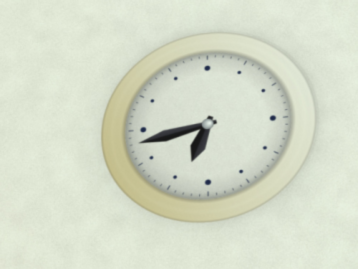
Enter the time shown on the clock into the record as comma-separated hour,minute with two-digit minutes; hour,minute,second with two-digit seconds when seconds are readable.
6,43
